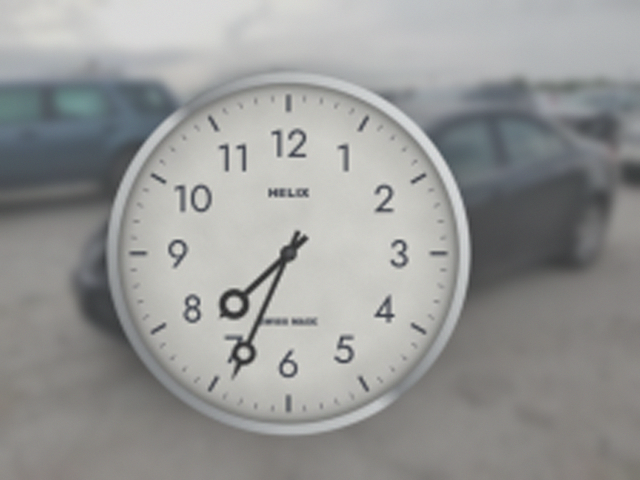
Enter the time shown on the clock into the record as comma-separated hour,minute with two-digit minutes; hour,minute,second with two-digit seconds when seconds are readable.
7,34
